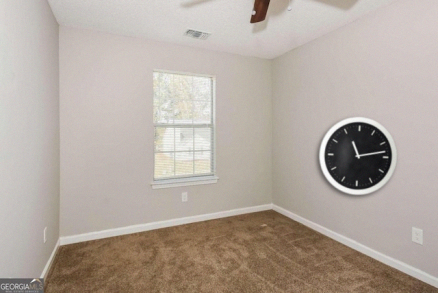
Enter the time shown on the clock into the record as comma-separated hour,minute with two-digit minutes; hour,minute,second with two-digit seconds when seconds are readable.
11,13
